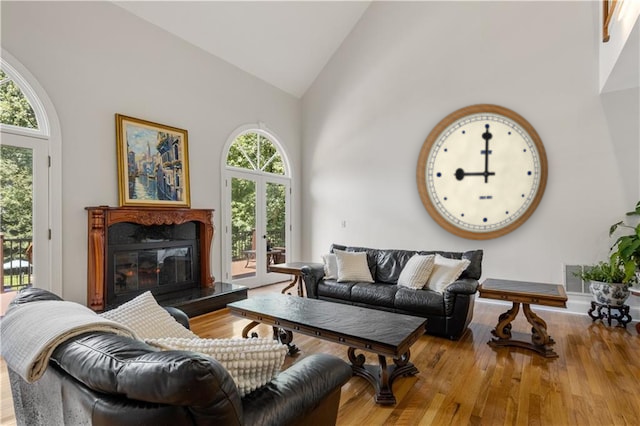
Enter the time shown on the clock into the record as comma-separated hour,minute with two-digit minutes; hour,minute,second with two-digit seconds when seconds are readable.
9,00
